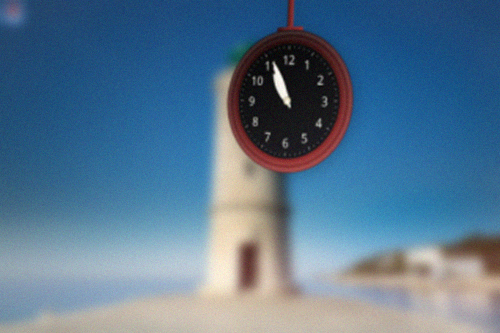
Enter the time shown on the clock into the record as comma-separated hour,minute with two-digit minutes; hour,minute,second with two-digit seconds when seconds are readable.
10,56
